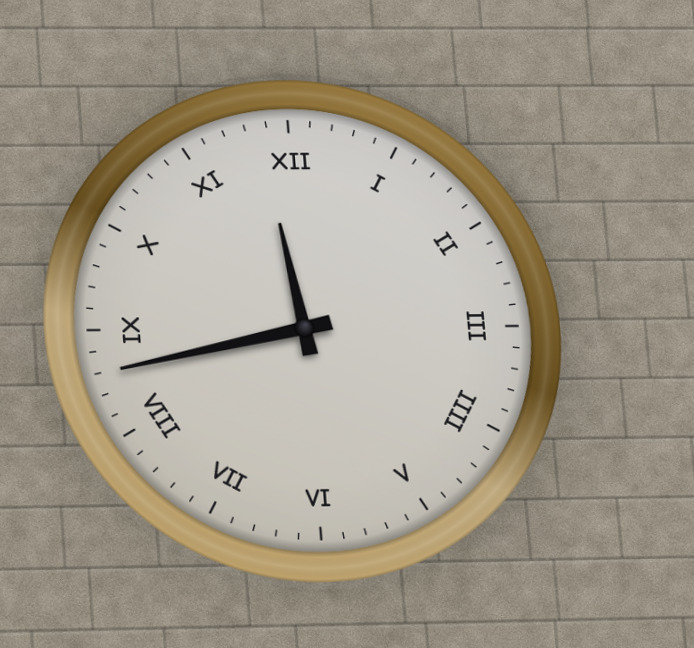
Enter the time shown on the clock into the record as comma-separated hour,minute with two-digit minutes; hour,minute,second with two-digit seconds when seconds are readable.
11,43
